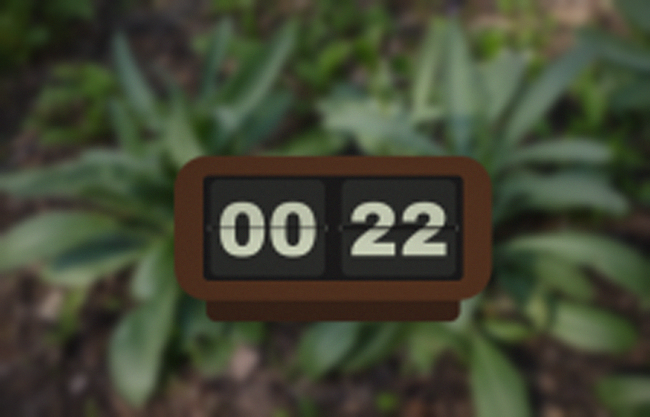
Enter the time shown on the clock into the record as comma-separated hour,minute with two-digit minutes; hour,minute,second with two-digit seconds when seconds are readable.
0,22
